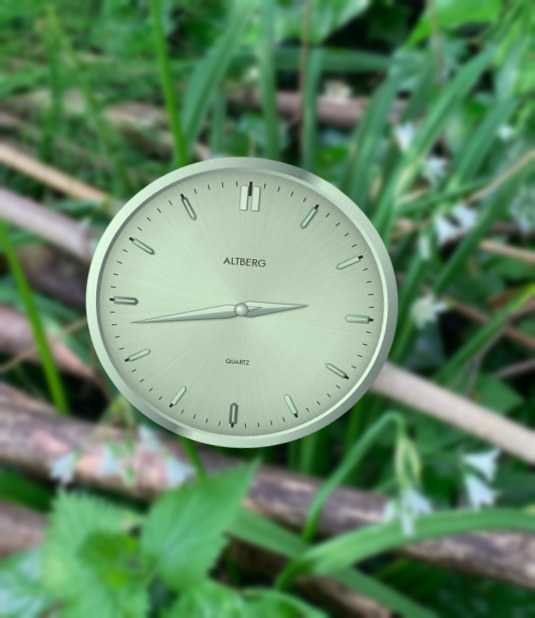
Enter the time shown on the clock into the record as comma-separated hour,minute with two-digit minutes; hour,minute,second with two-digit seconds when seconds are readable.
2,43
